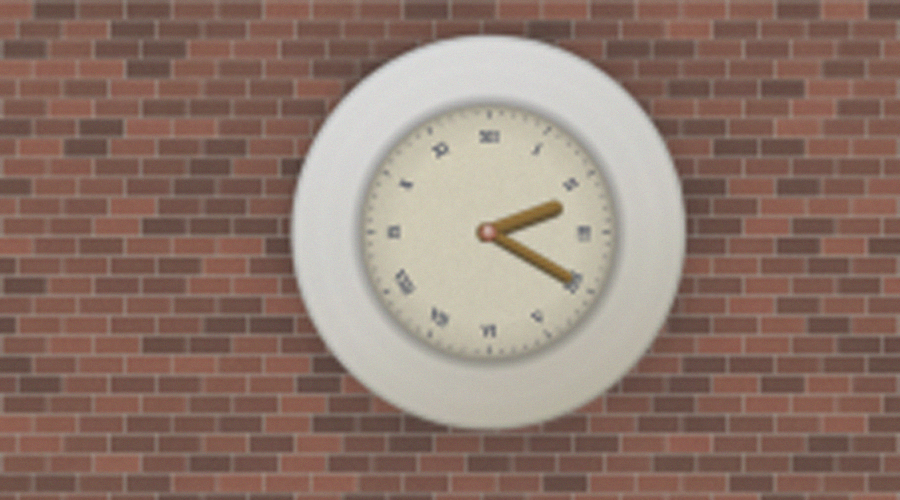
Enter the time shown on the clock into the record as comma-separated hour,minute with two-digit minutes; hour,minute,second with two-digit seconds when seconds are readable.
2,20
